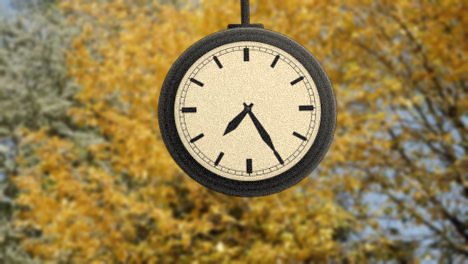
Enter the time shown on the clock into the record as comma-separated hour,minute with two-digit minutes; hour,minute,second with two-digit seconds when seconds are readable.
7,25
